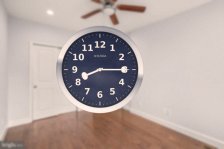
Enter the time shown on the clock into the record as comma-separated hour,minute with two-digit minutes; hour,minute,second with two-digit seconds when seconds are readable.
8,15
